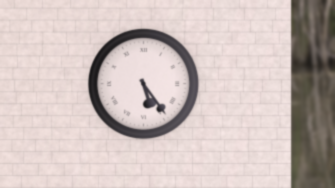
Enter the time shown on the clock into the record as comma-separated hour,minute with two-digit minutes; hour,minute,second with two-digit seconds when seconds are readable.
5,24
